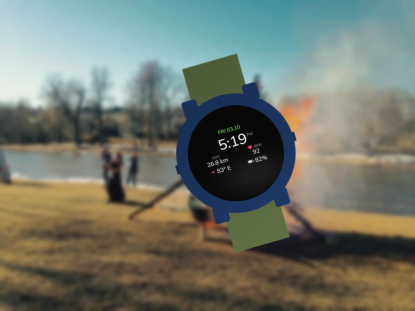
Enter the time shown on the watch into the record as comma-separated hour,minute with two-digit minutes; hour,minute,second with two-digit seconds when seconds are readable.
5,19
